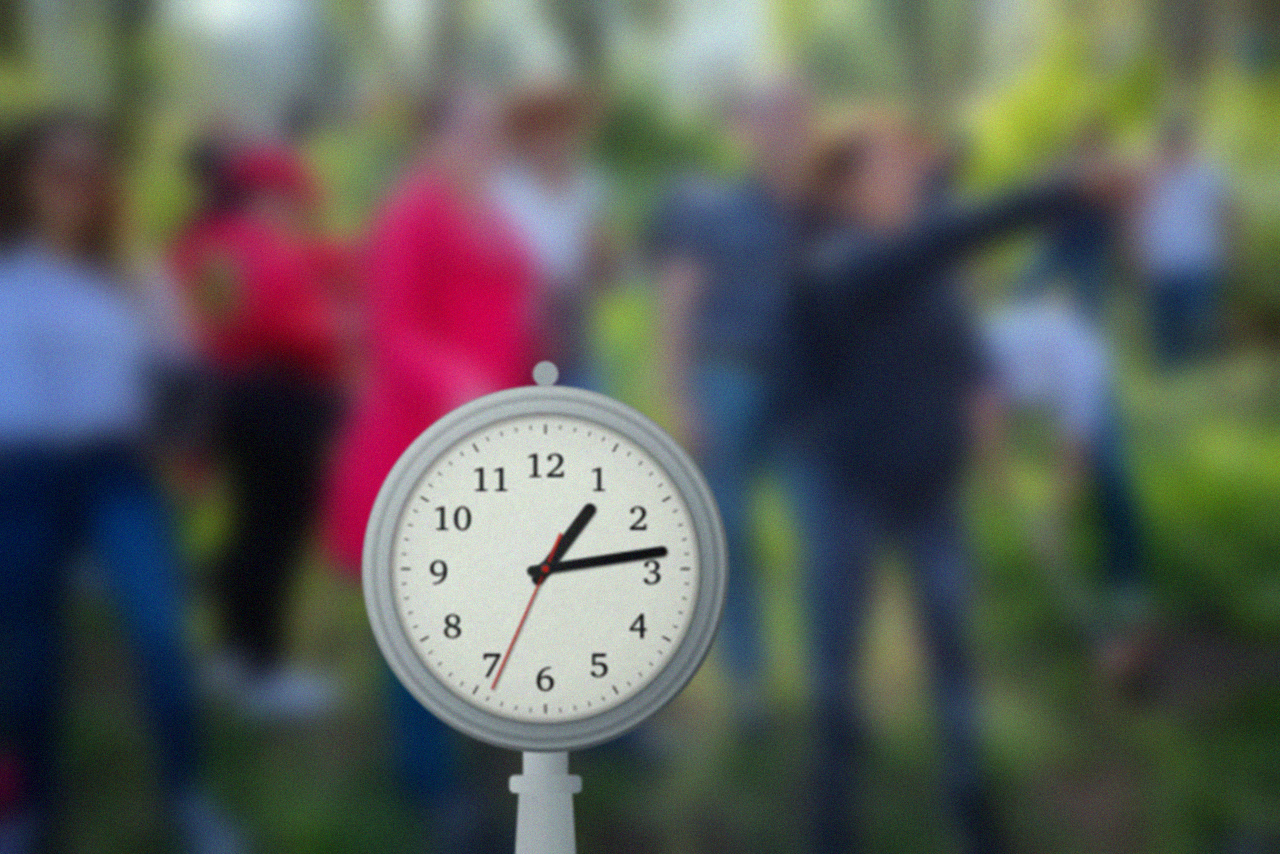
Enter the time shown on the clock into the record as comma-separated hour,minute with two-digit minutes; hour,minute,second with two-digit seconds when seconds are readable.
1,13,34
